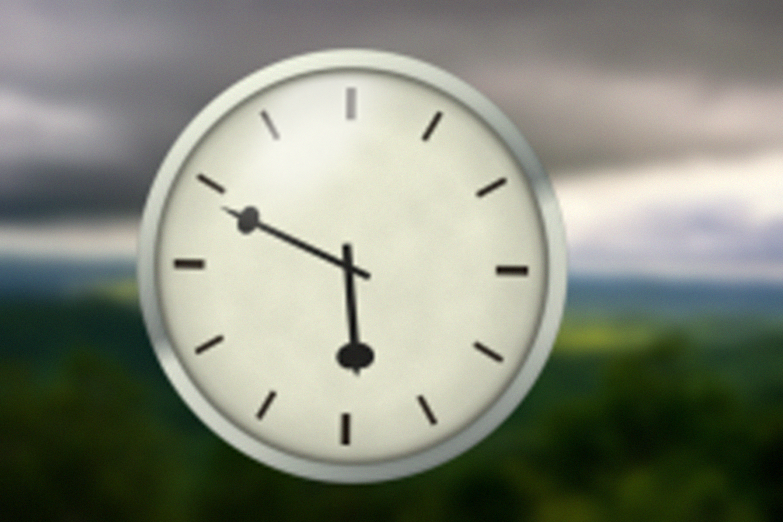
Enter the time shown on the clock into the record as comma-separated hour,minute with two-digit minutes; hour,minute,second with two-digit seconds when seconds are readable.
5,49
